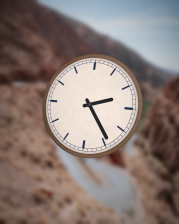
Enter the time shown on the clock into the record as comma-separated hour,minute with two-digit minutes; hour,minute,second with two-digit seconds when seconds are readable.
2,24
